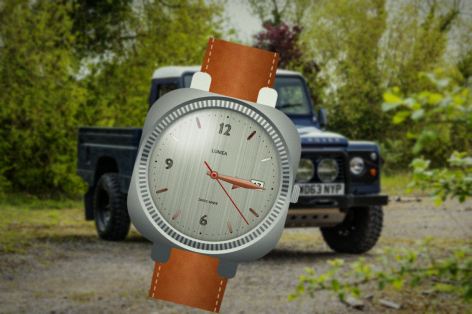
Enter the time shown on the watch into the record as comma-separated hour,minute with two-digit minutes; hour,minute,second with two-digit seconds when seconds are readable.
3,15,22
